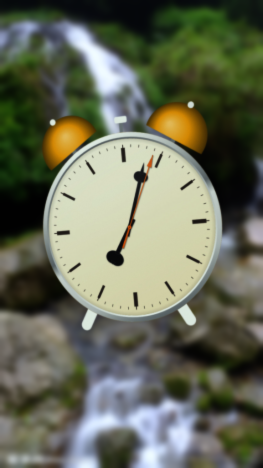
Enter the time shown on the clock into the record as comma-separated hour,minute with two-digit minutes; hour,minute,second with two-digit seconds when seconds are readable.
7,03,04
